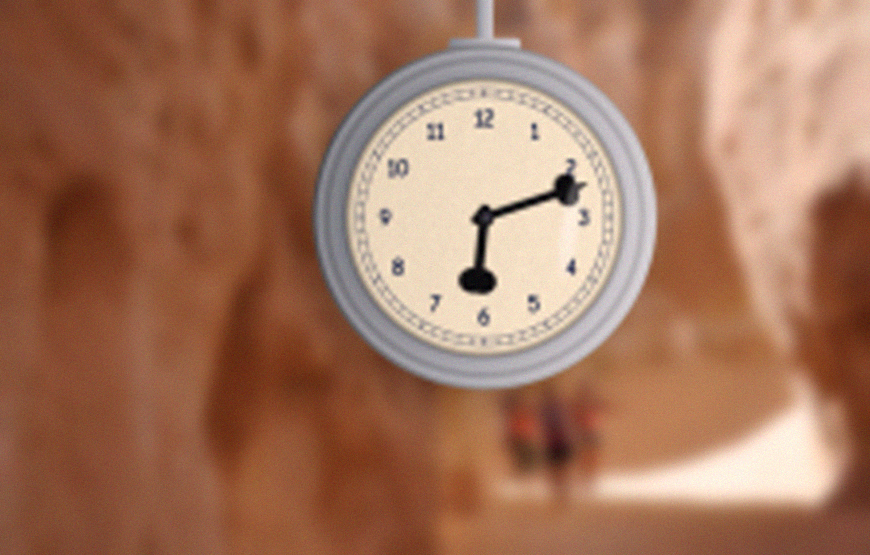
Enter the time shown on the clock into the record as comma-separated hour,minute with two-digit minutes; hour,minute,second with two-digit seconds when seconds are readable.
6,12
